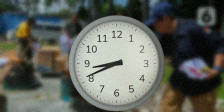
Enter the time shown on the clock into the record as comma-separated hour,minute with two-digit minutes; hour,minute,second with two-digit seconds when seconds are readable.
8,41
